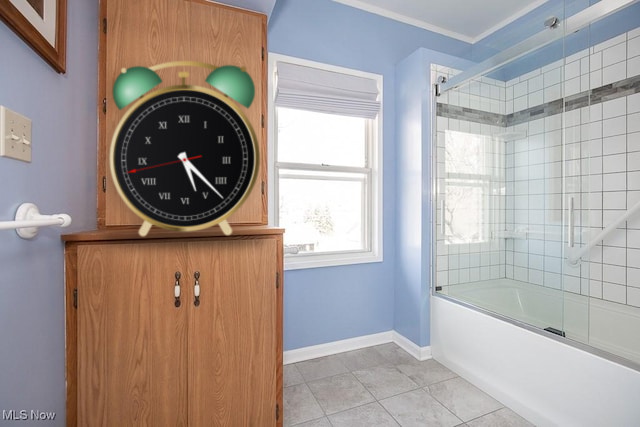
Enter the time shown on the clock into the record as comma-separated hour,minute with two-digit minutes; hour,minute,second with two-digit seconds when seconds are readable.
5,22,43
